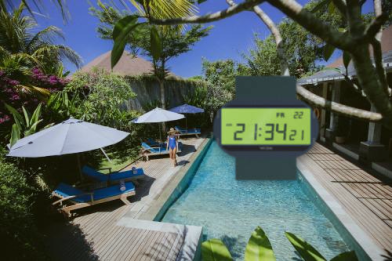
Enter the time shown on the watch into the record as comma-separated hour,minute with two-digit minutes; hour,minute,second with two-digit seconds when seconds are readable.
21,34,21
